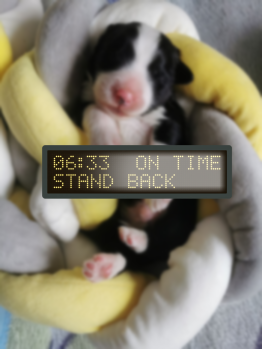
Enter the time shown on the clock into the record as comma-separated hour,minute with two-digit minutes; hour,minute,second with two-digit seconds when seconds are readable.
6,33
